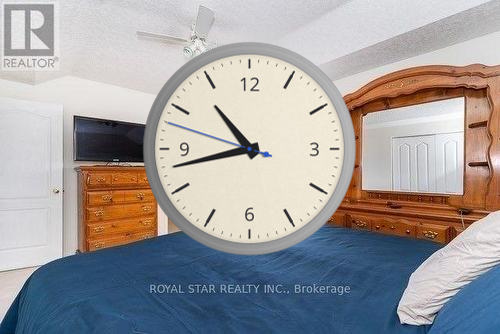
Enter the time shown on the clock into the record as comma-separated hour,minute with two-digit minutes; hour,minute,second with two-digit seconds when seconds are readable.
10,42,48
